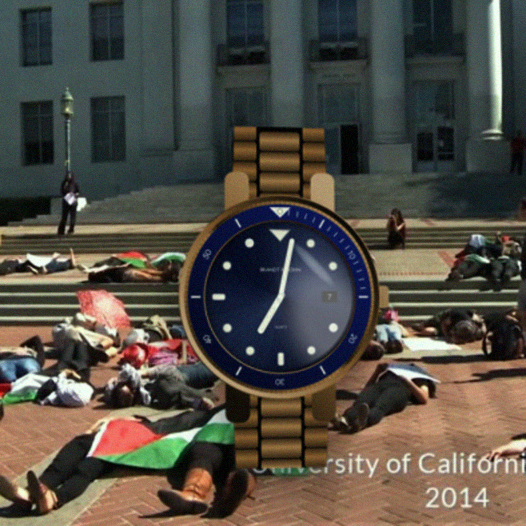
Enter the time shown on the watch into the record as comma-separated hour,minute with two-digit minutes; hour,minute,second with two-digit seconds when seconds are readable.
7,02
